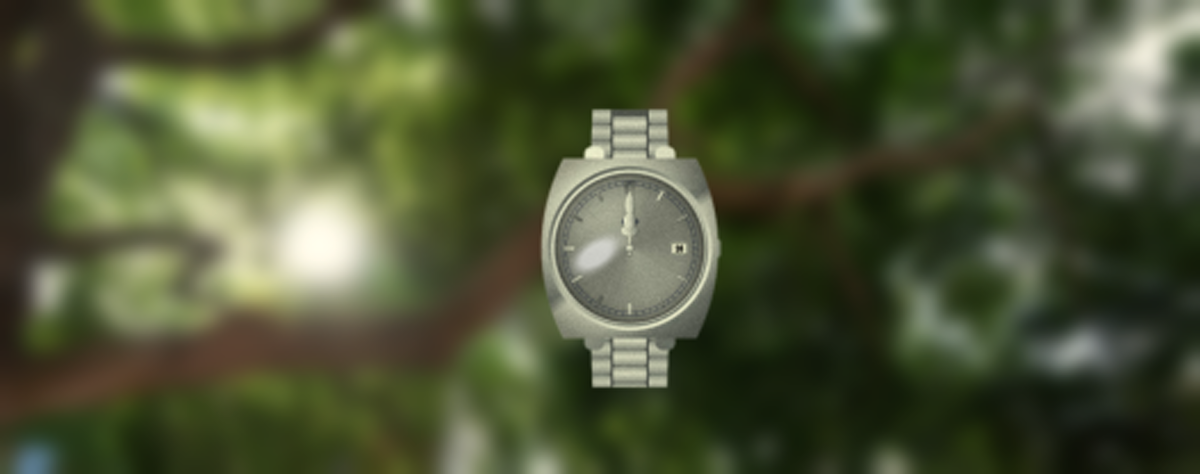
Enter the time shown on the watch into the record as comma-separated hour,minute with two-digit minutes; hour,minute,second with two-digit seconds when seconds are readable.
12,00
